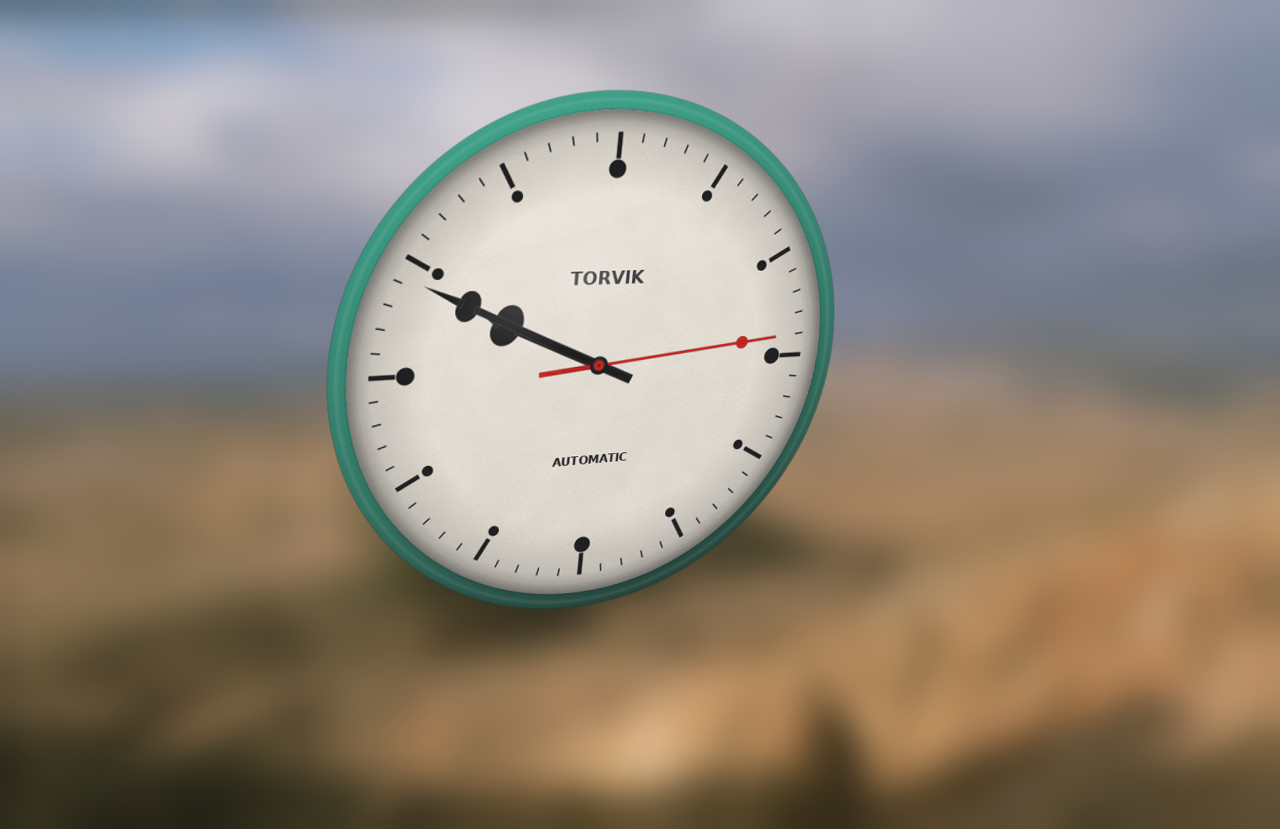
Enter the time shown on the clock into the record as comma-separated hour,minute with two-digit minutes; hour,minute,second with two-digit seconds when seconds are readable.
9,49,14
